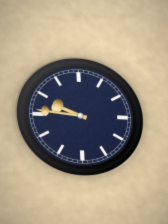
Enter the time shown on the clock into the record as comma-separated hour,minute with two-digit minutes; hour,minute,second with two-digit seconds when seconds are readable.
9,46
